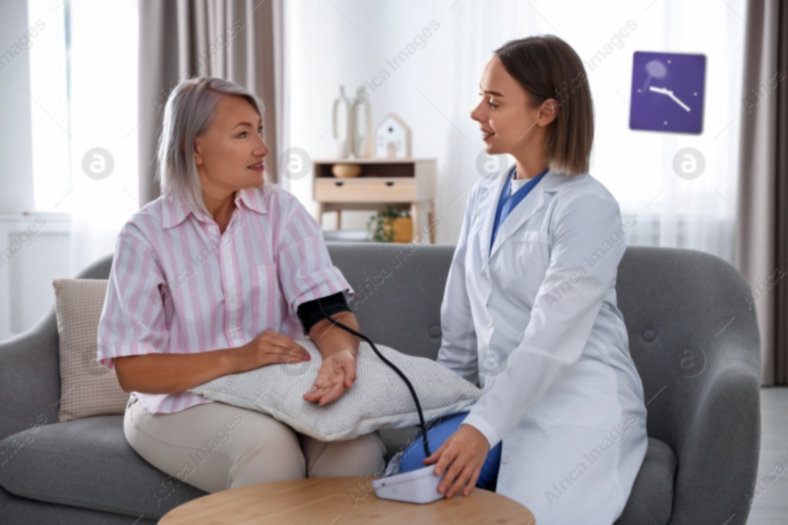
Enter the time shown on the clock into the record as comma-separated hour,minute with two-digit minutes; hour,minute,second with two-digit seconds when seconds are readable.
9,21
